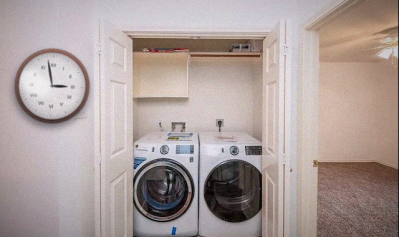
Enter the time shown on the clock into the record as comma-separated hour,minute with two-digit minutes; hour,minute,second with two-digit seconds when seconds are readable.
2,58
